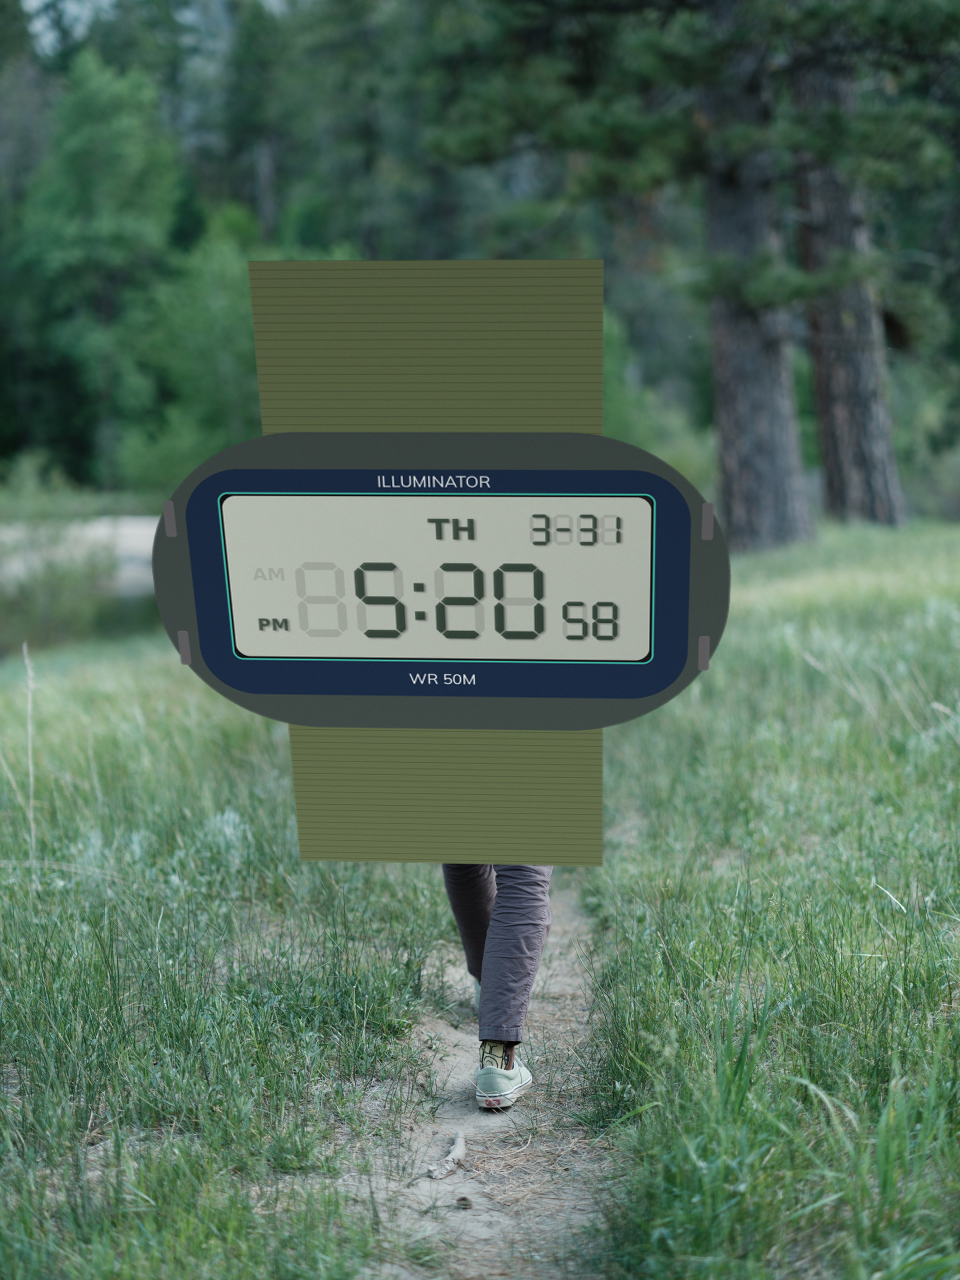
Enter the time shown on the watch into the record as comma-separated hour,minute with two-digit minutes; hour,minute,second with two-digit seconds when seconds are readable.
5,20,58
